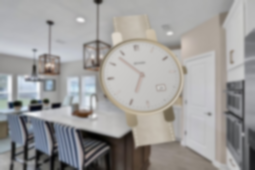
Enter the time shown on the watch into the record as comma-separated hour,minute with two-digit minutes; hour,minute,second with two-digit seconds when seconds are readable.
6,53
